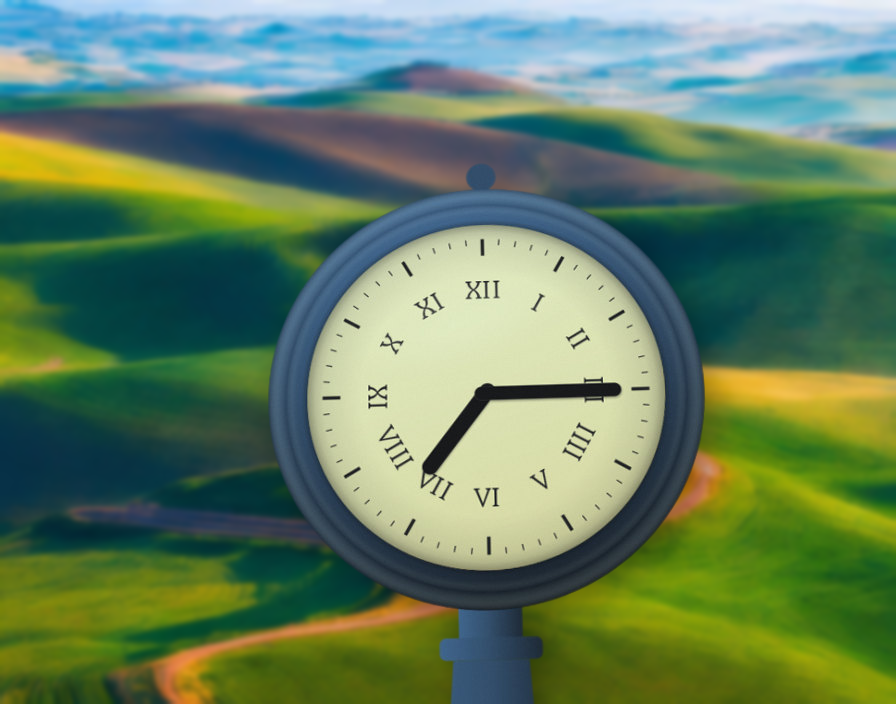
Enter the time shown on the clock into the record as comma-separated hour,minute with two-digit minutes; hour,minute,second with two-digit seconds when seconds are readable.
7,15
